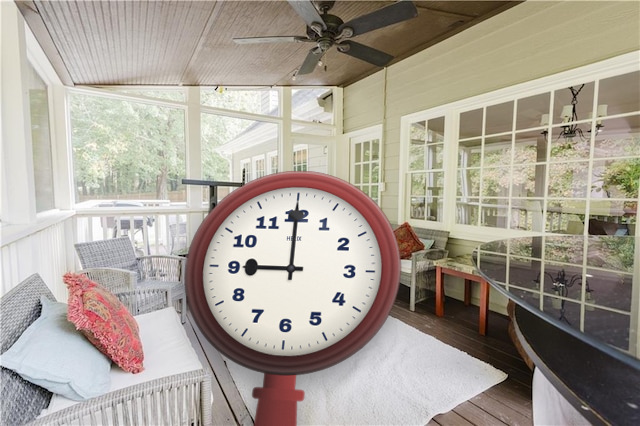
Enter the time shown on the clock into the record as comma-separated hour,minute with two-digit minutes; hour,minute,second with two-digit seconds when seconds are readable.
9,00
